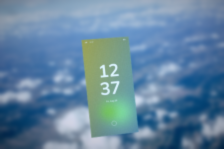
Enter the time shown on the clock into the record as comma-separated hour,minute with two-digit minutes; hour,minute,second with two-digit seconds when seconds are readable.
12,37
